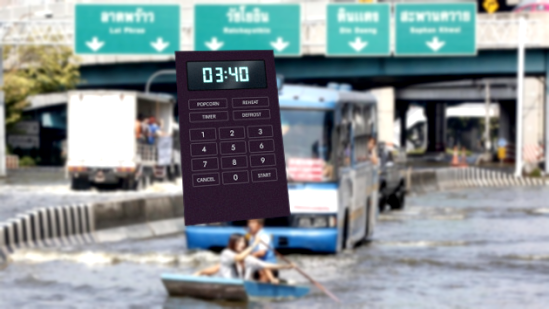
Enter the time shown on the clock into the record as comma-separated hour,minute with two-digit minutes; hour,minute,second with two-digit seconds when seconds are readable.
3,40
